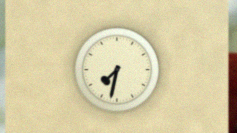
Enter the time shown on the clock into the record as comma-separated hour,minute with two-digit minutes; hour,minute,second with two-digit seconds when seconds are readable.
7,32
